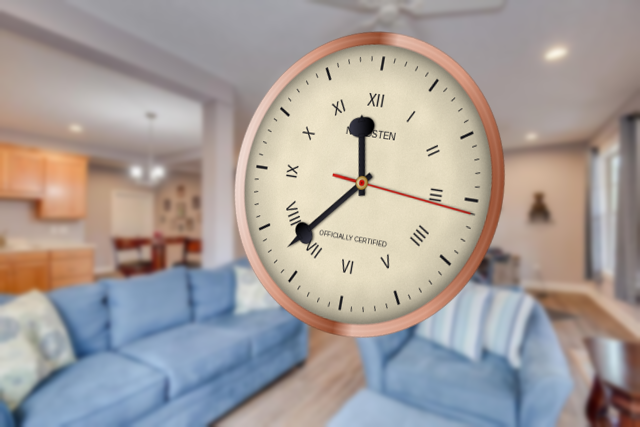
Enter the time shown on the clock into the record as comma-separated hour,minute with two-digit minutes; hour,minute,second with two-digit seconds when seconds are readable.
11,37,16
